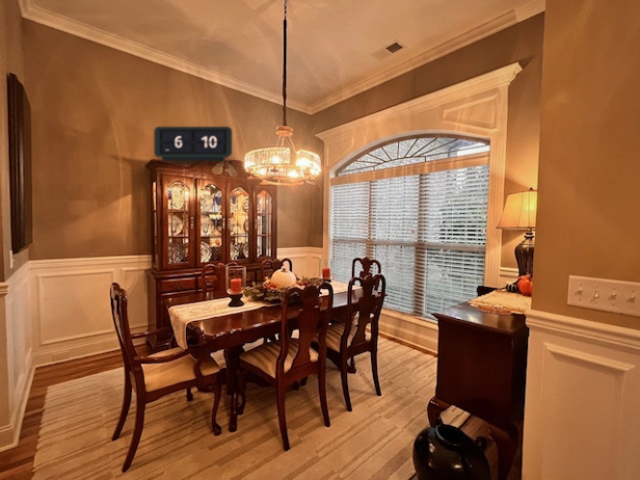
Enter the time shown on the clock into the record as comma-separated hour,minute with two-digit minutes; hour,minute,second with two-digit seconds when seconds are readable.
6,10
